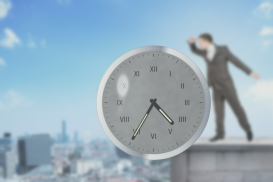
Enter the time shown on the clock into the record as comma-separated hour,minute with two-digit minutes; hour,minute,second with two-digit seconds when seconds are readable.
4,35
